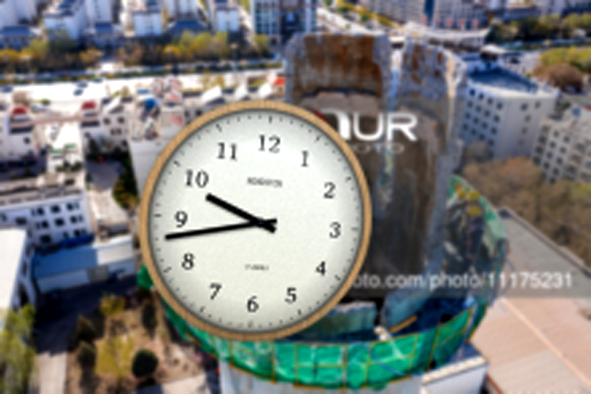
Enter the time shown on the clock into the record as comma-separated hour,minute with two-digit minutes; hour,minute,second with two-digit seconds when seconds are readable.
9,43
